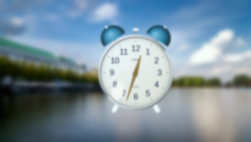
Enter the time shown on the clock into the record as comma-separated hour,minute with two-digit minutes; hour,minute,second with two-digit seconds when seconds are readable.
12,33
